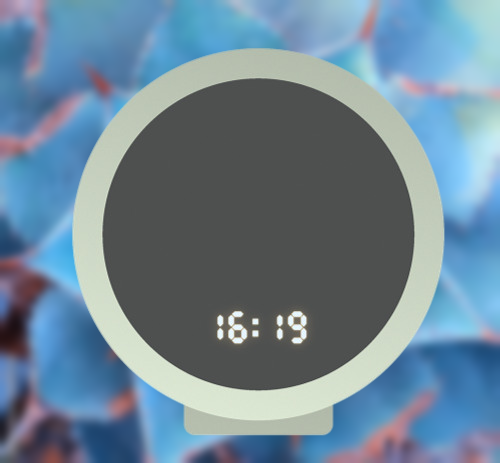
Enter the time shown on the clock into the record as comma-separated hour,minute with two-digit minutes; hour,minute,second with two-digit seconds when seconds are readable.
16,19
